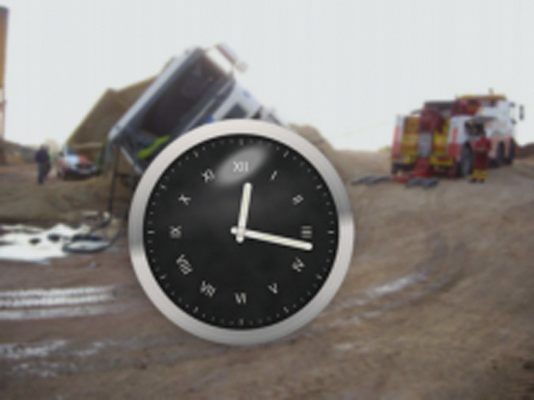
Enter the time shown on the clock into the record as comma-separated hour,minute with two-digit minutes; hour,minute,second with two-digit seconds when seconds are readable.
12,17
